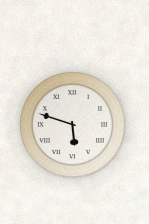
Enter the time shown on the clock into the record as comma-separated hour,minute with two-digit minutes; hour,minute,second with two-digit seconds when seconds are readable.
5,48
